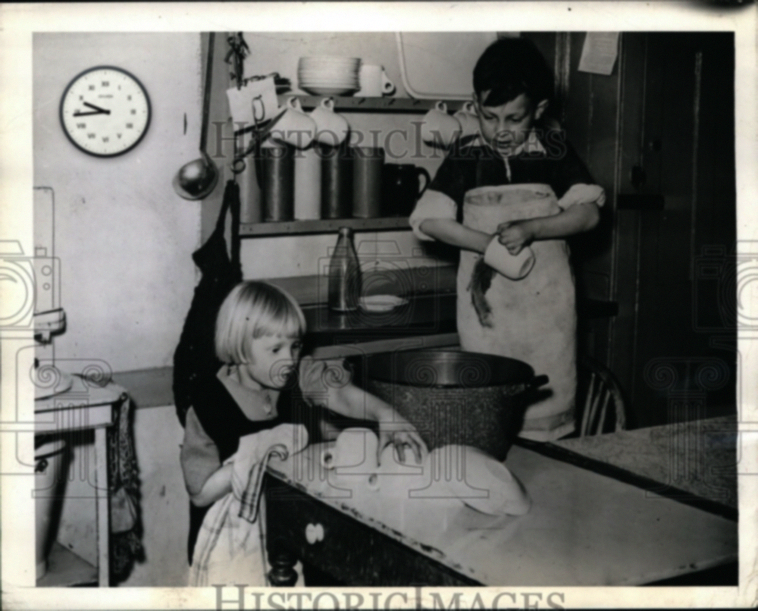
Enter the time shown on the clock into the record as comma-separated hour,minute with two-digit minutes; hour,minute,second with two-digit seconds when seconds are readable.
9,44
